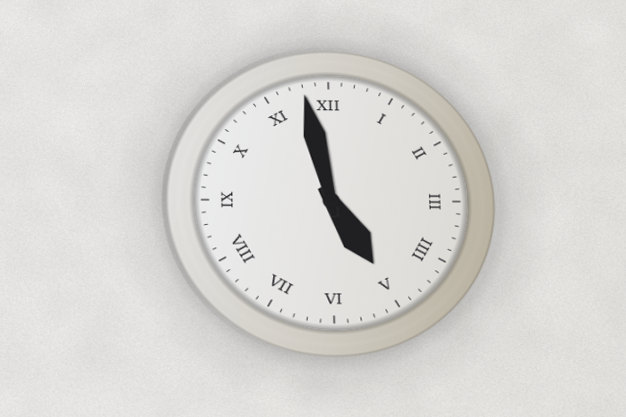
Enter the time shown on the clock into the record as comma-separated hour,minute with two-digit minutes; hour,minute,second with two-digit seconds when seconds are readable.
4,58
